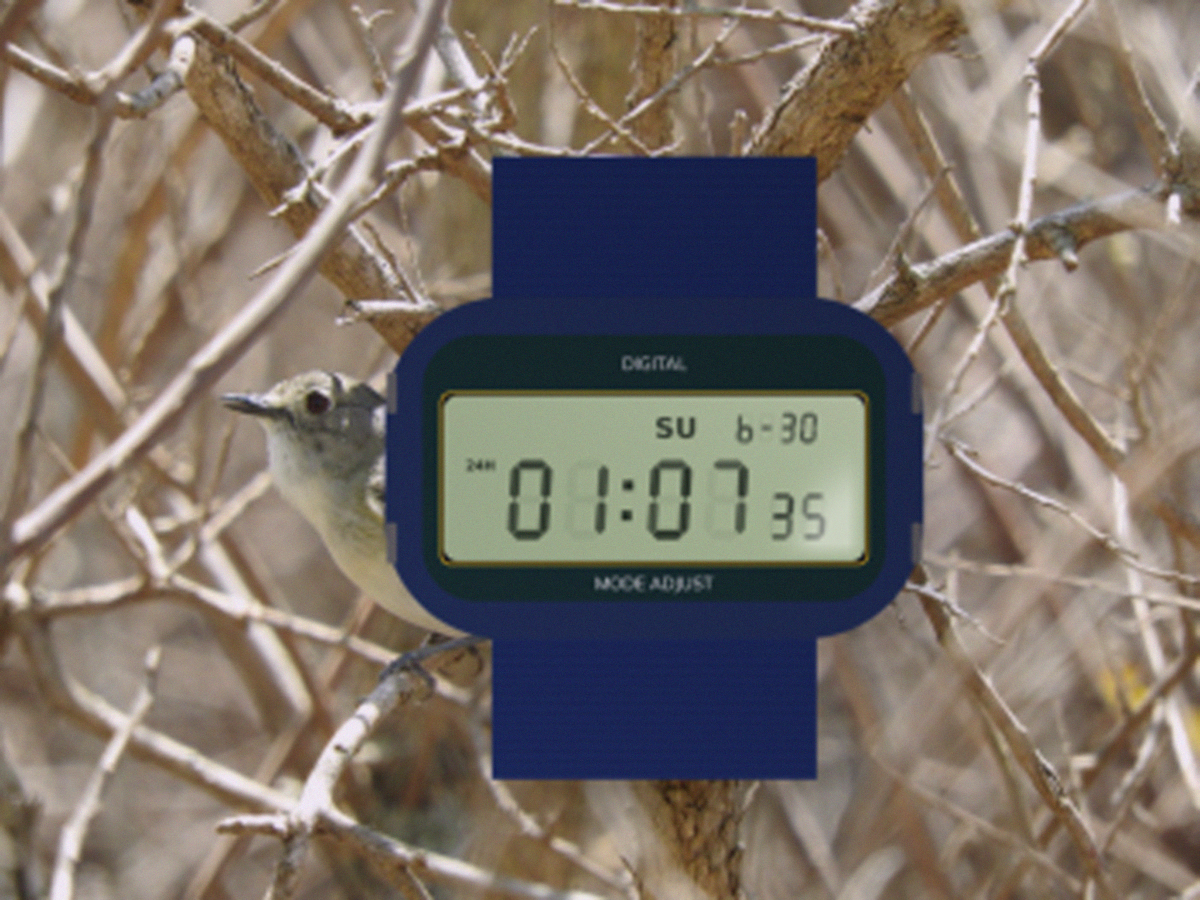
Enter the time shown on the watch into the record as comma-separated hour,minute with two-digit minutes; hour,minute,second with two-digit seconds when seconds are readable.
1,07,35
